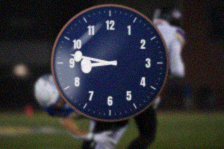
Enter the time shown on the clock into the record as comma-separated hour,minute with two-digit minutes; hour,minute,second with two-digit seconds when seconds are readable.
8,47
